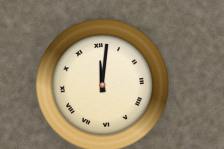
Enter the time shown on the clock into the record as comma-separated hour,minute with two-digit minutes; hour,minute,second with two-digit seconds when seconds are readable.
12,02
